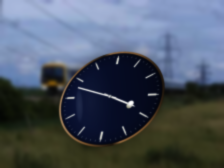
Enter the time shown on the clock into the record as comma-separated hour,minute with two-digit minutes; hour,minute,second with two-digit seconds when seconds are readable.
3,48
